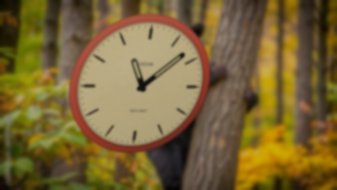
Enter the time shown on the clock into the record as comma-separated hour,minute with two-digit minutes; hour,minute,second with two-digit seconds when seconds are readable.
11,08
